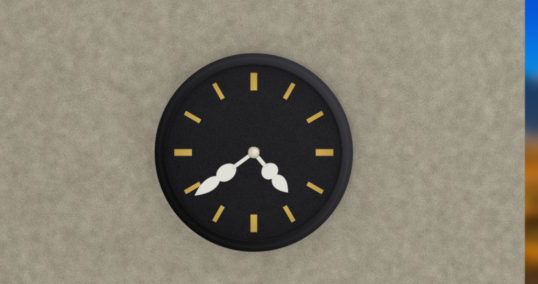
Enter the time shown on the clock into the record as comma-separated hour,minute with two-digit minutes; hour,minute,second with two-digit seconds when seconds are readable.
4,39
